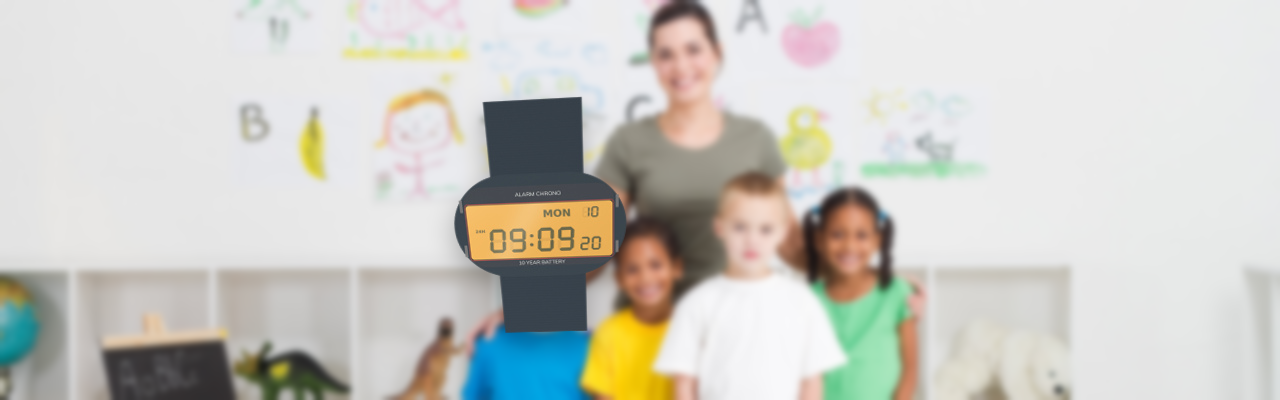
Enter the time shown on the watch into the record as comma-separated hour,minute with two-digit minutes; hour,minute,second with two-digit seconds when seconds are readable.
9,09,20
